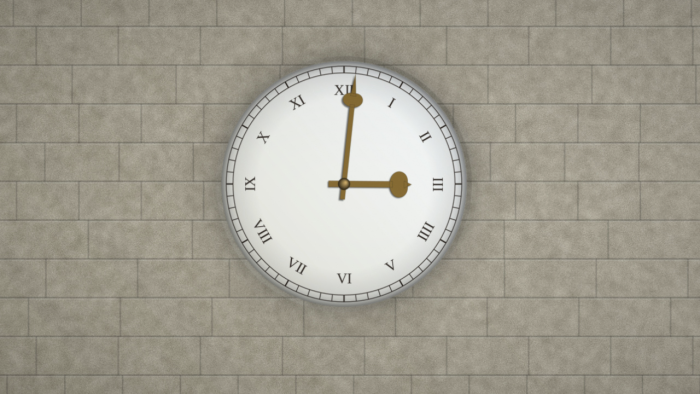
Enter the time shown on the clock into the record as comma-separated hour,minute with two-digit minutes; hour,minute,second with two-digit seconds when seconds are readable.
3,01
